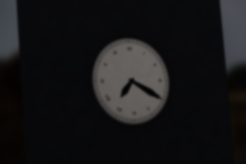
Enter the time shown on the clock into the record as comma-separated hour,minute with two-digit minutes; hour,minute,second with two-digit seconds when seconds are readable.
7,20
